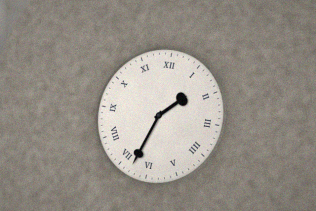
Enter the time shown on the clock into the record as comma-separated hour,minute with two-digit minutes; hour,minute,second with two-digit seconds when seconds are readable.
1,33
